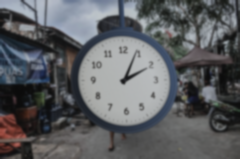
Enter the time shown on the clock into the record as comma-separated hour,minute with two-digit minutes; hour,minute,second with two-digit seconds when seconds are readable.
2,04
